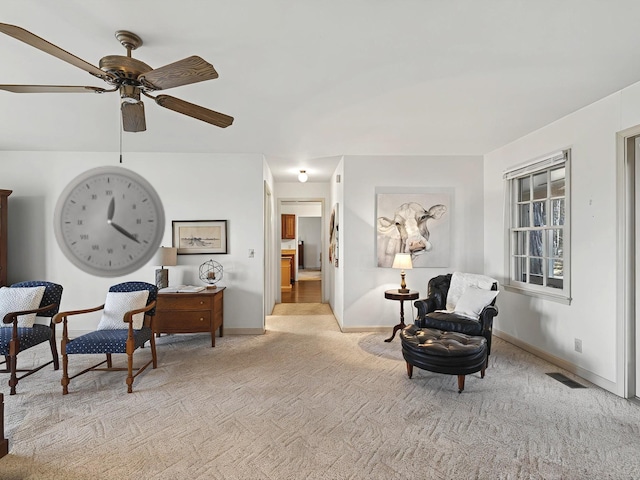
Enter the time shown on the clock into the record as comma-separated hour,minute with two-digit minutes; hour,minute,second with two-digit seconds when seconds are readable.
12,21
